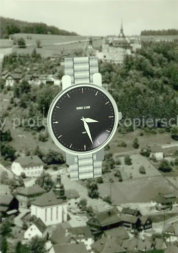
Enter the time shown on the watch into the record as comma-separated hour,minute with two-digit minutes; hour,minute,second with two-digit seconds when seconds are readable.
3,27
